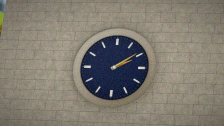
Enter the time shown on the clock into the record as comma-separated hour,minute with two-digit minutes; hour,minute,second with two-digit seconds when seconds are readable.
2,09
